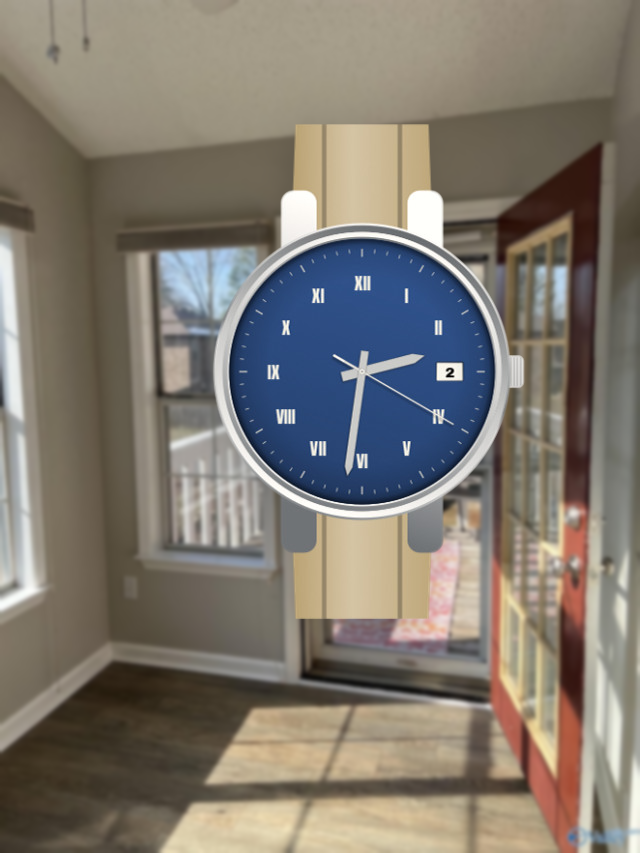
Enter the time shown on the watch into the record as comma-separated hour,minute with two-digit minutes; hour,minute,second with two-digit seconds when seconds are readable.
2,31,20
